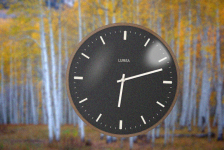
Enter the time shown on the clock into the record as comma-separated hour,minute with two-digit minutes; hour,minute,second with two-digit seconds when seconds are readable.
6,12
